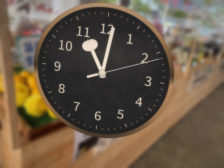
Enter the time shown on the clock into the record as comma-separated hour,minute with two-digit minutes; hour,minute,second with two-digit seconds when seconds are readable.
11,01,11
